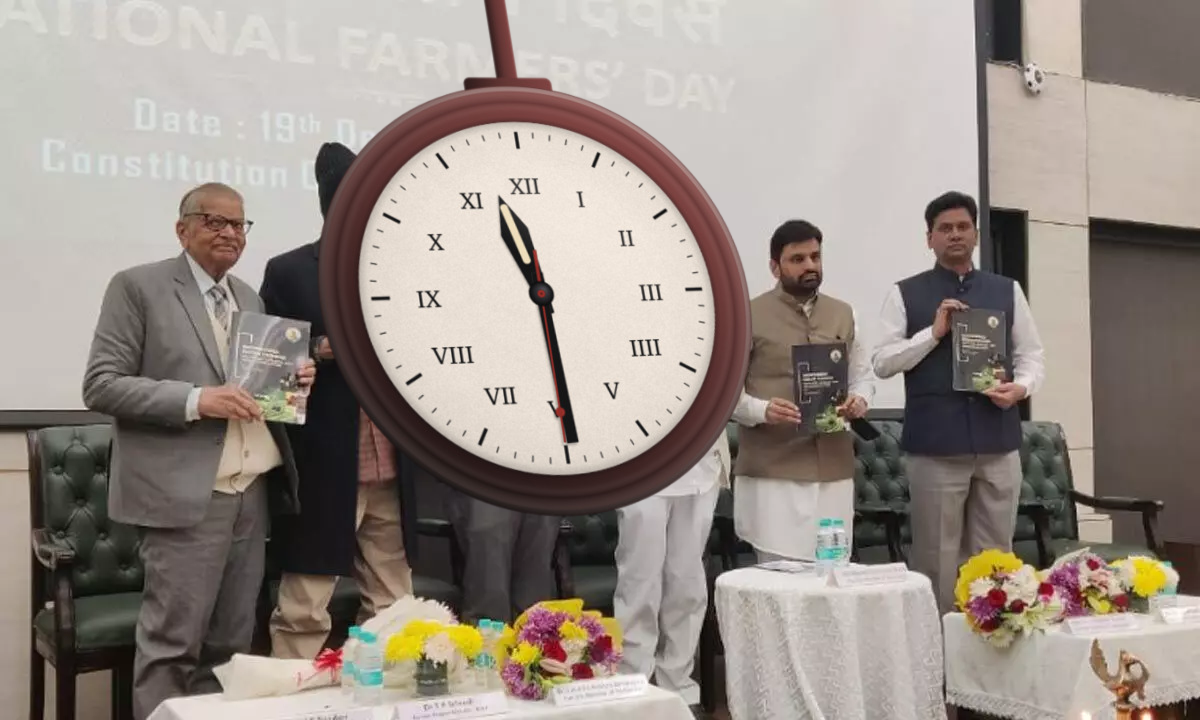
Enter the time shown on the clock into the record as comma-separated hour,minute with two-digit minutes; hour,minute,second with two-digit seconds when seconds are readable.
11,29,30
